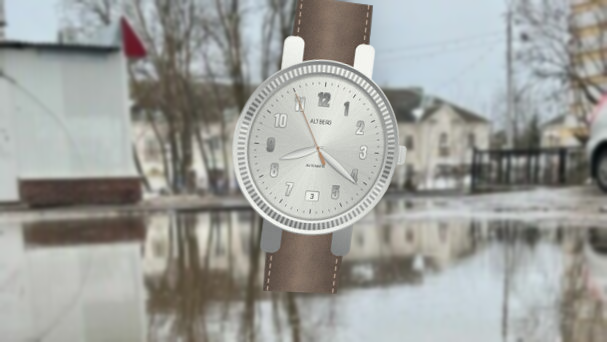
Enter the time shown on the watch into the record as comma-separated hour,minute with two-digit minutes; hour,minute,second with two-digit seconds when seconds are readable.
8,20,55
